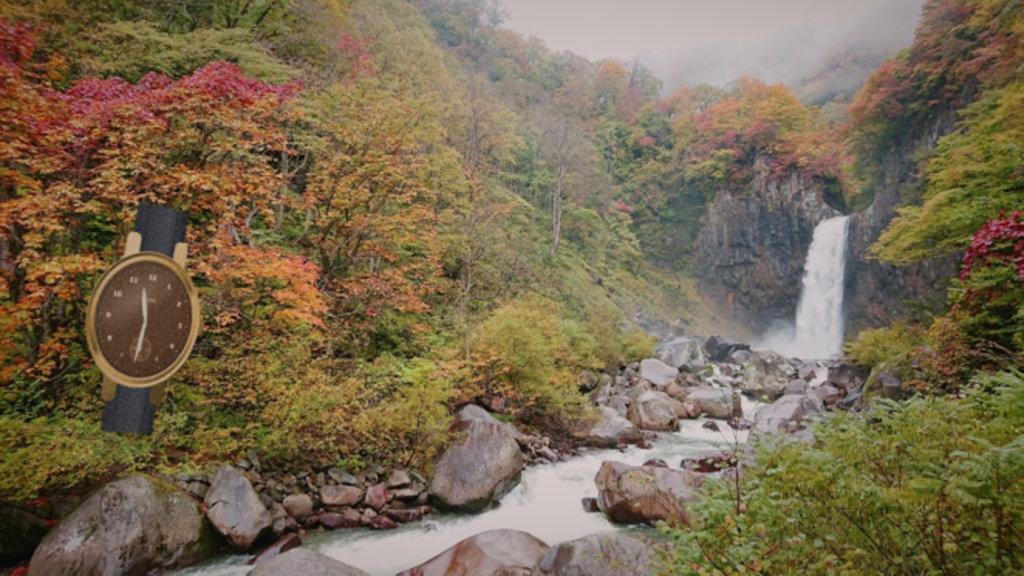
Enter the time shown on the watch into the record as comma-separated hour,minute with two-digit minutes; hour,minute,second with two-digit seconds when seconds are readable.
11,31
